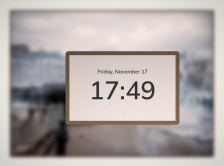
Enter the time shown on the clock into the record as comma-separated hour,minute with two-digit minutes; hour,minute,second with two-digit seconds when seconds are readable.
17,49
